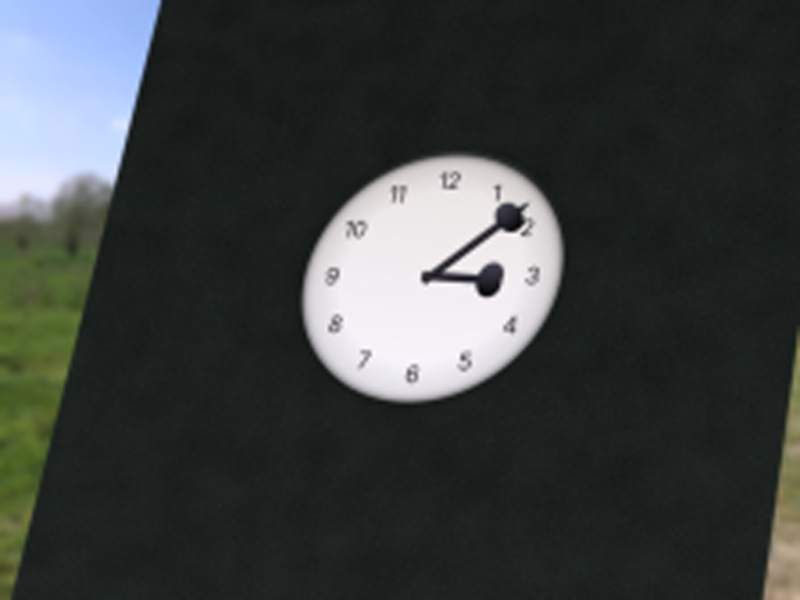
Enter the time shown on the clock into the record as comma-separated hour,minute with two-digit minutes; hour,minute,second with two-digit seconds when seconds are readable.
3,08
